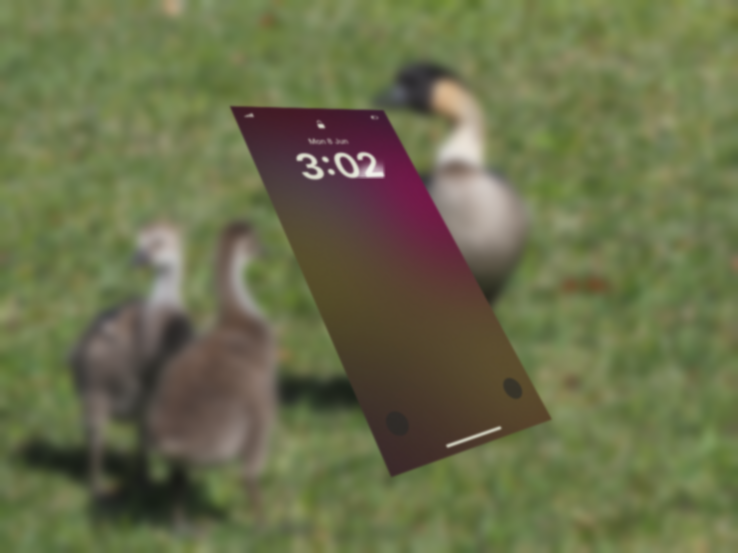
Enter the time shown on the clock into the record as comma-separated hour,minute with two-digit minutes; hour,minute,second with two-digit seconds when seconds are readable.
3,02
